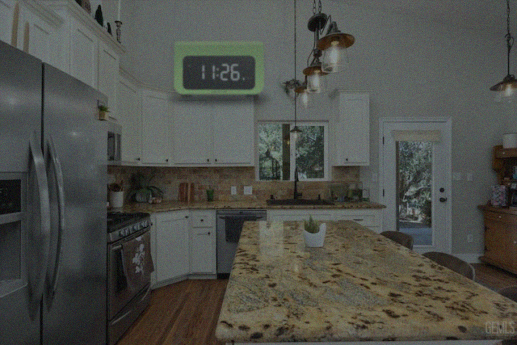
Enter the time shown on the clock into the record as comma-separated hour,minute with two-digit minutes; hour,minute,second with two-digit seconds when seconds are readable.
11,26
